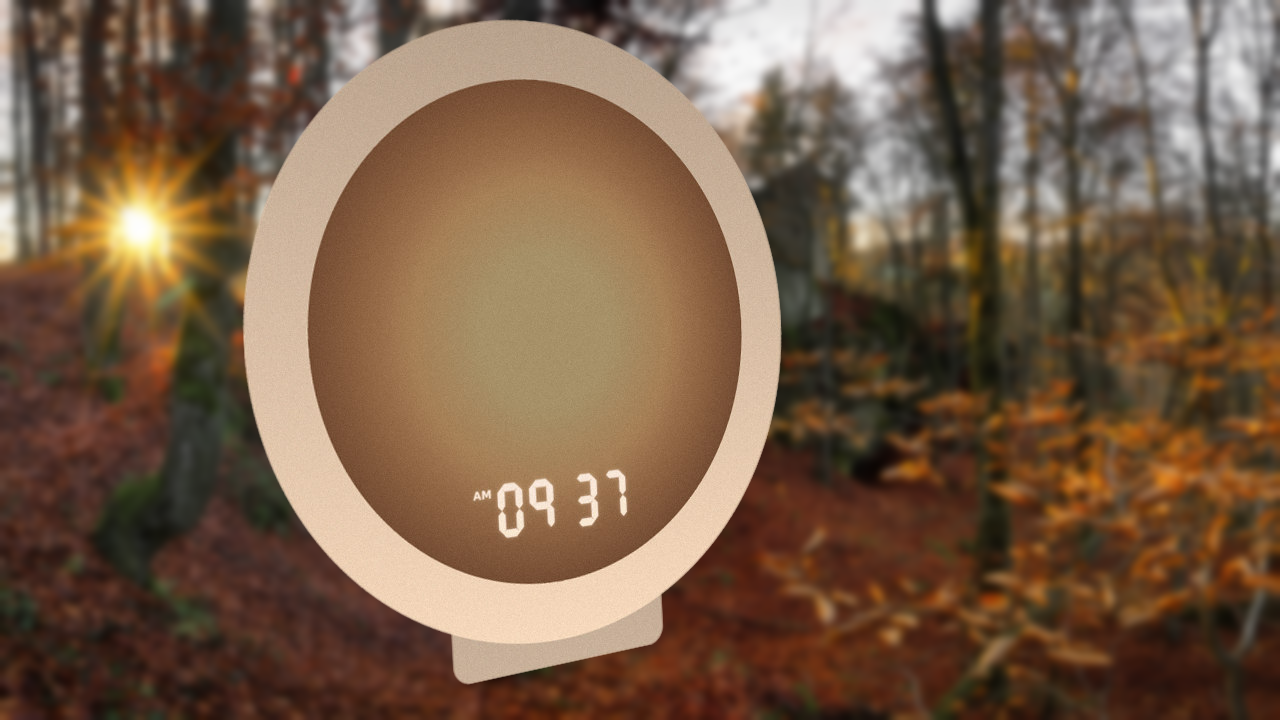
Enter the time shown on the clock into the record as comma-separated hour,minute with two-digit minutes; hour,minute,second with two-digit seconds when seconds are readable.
9,37
